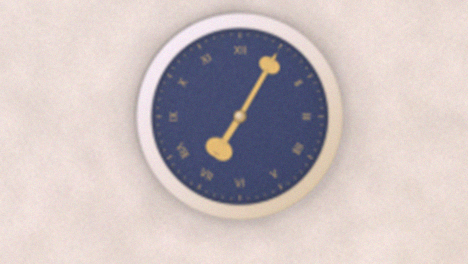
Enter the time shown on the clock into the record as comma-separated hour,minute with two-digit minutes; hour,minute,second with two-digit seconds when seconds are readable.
7,05
